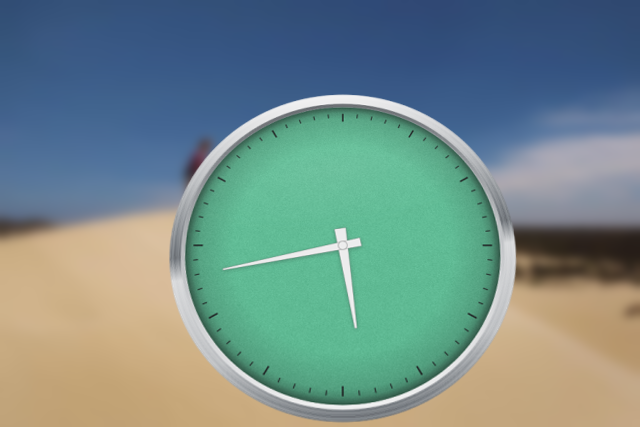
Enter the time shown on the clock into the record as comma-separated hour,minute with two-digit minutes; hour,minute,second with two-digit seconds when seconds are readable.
5,43
